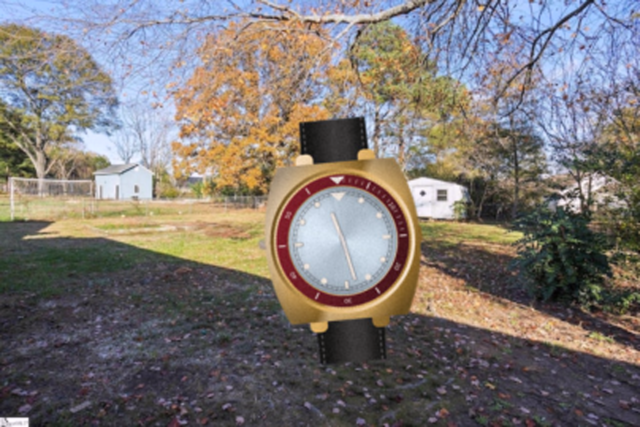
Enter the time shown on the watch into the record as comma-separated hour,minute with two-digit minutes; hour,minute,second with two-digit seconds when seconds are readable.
11,28
